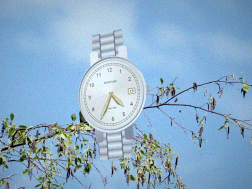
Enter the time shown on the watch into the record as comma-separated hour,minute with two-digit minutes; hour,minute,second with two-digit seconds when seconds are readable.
4,35
